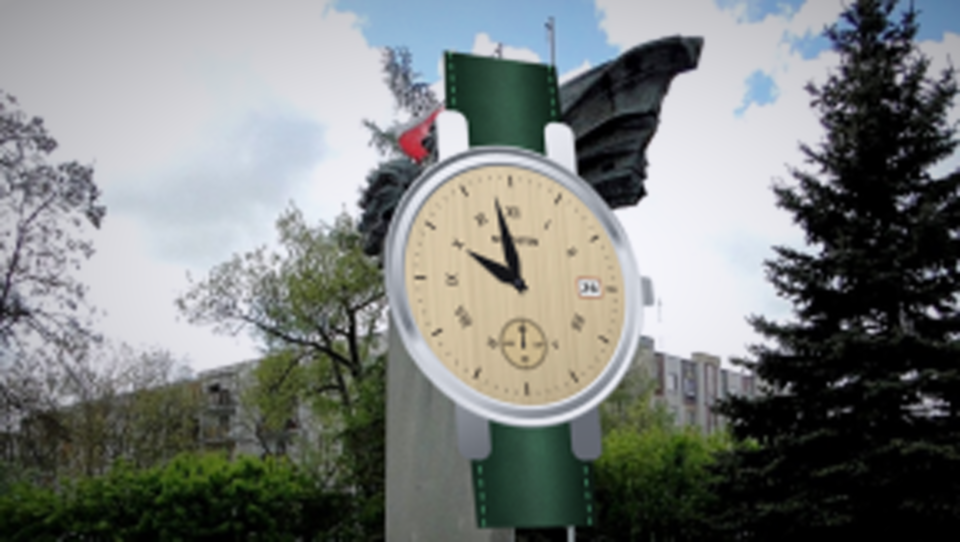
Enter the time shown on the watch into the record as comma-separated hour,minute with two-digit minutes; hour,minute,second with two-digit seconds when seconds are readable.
9,58
